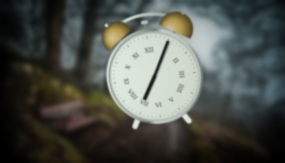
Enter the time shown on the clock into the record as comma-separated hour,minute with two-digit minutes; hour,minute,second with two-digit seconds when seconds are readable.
7,05
